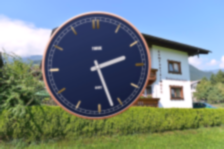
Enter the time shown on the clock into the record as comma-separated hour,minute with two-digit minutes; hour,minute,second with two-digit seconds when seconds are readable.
2,27
